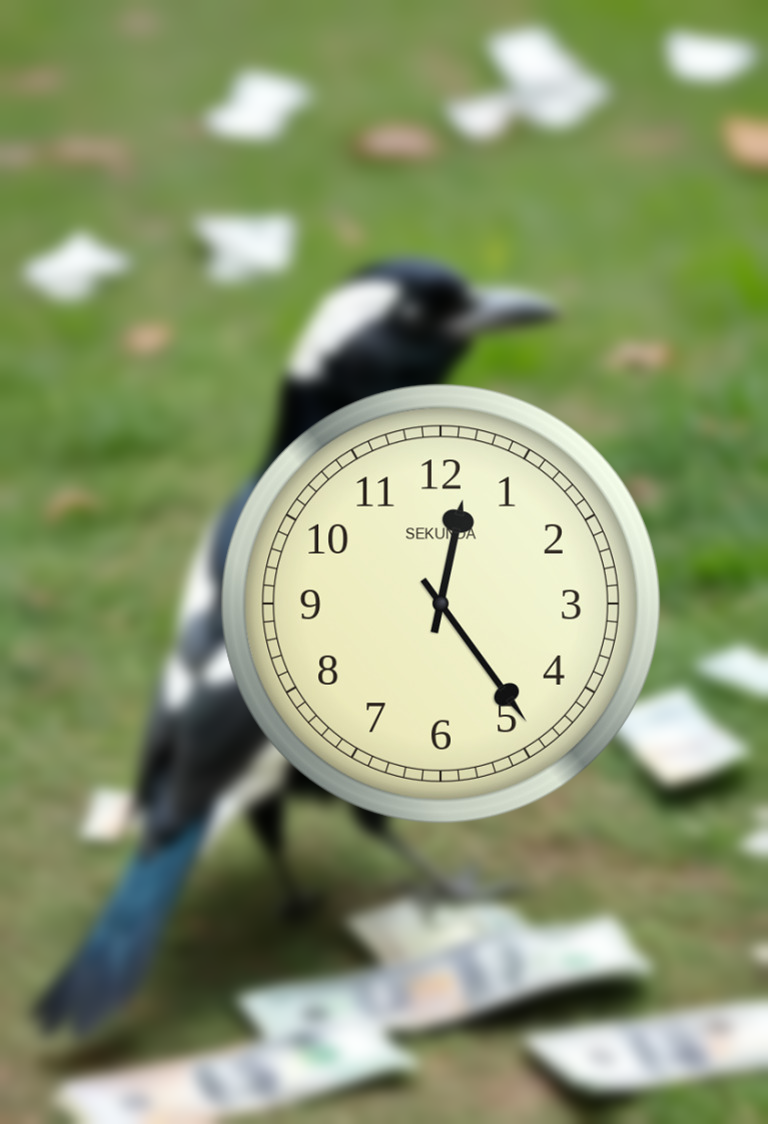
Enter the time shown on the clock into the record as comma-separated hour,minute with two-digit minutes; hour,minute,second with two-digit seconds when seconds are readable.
12,24
